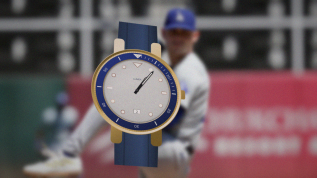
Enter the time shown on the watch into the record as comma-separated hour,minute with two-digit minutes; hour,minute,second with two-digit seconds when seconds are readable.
1,06
